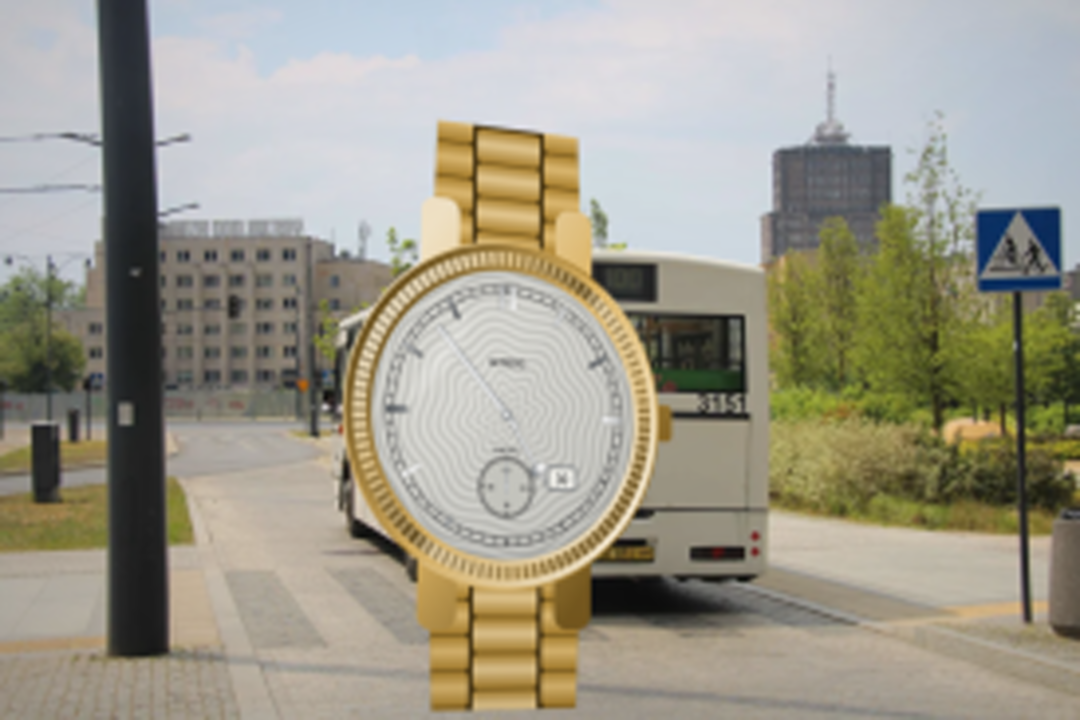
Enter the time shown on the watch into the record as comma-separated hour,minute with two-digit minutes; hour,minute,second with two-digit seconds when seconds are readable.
4,53
